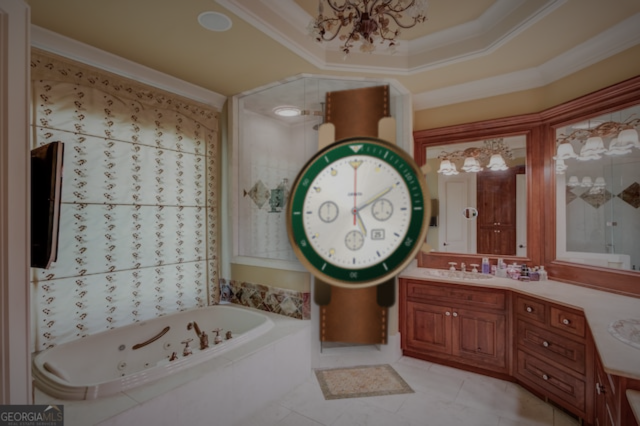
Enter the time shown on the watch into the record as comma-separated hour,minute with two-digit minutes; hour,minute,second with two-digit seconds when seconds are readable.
5,10
